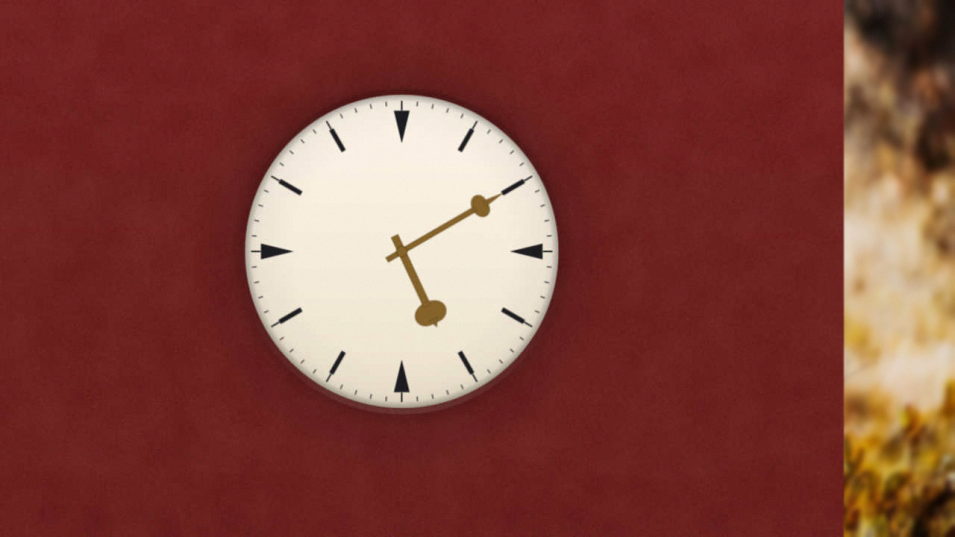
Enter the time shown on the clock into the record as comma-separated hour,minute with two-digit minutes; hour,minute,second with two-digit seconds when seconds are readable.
5,10
